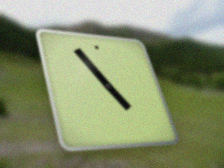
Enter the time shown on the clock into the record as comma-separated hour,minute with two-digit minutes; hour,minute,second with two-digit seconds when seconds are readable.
4,55
